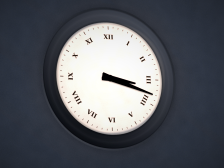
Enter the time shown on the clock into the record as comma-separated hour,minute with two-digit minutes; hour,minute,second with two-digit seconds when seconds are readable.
3,18
